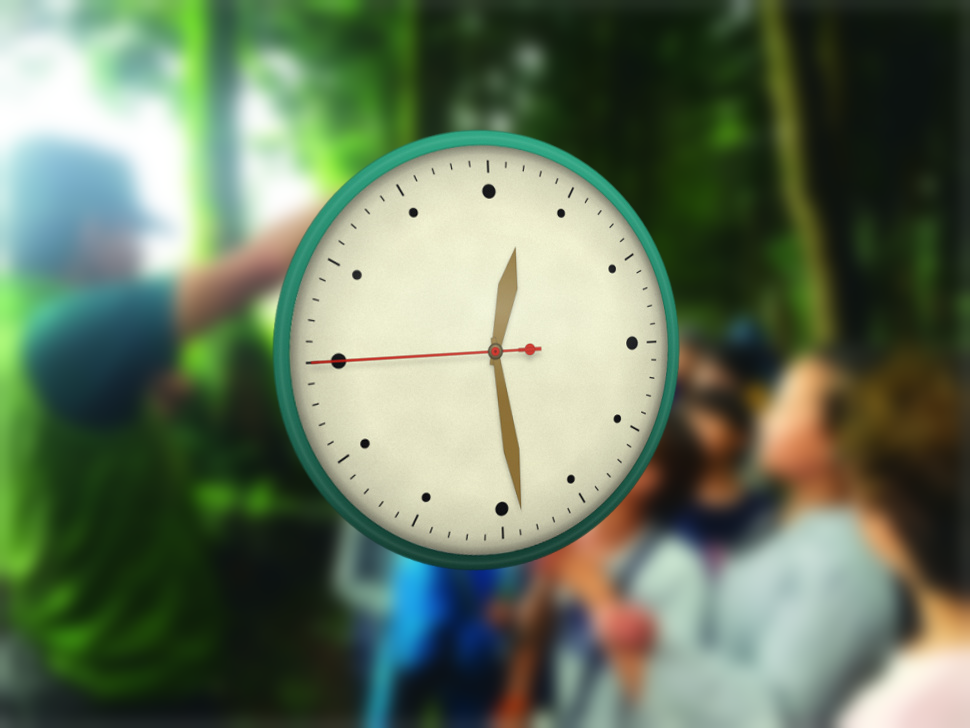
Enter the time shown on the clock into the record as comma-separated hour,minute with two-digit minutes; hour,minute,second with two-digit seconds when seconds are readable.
12,28,45
